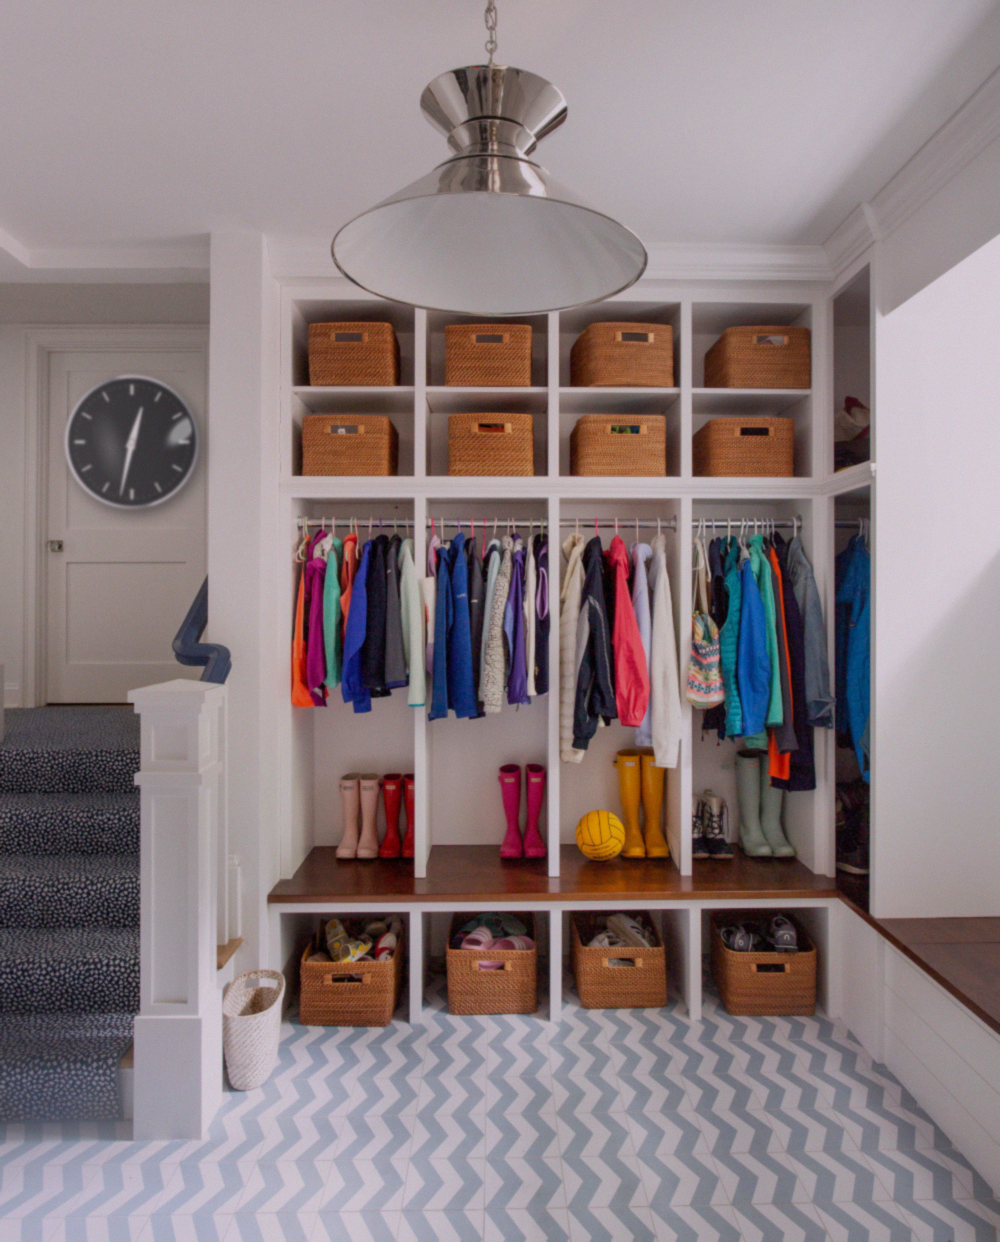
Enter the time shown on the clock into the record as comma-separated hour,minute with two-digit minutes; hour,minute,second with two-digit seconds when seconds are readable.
12,32
